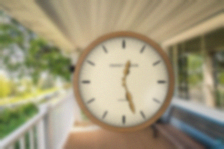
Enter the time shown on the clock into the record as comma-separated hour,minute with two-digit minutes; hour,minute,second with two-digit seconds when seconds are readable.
12,27
